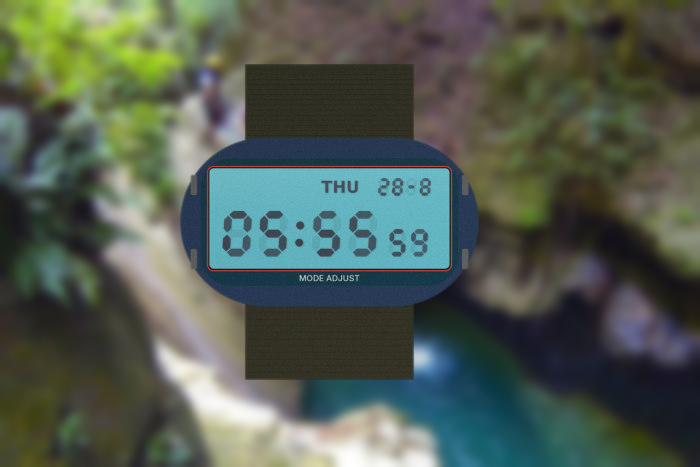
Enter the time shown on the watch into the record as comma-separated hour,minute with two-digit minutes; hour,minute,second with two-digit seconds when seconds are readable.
5,55,59
